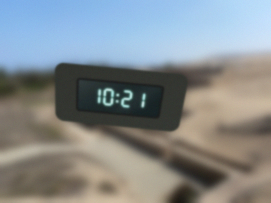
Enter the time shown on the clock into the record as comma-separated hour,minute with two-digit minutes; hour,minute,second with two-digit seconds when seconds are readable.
10,21
